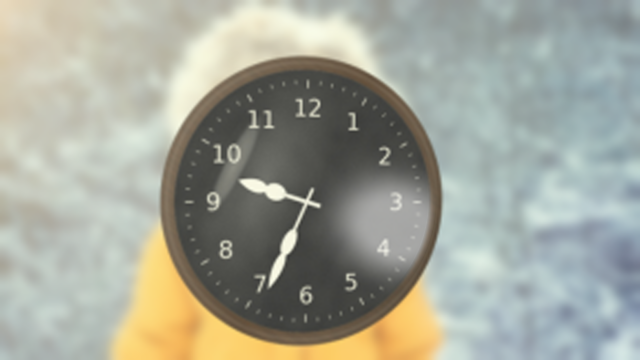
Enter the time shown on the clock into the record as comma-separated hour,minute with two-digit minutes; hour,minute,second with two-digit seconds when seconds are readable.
9,34
